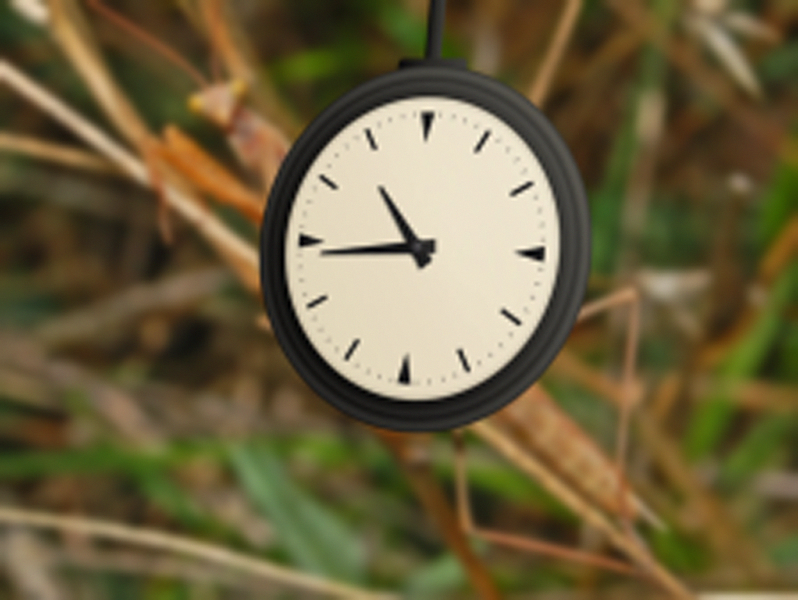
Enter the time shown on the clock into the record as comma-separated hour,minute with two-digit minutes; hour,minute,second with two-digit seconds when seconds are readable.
10,44
